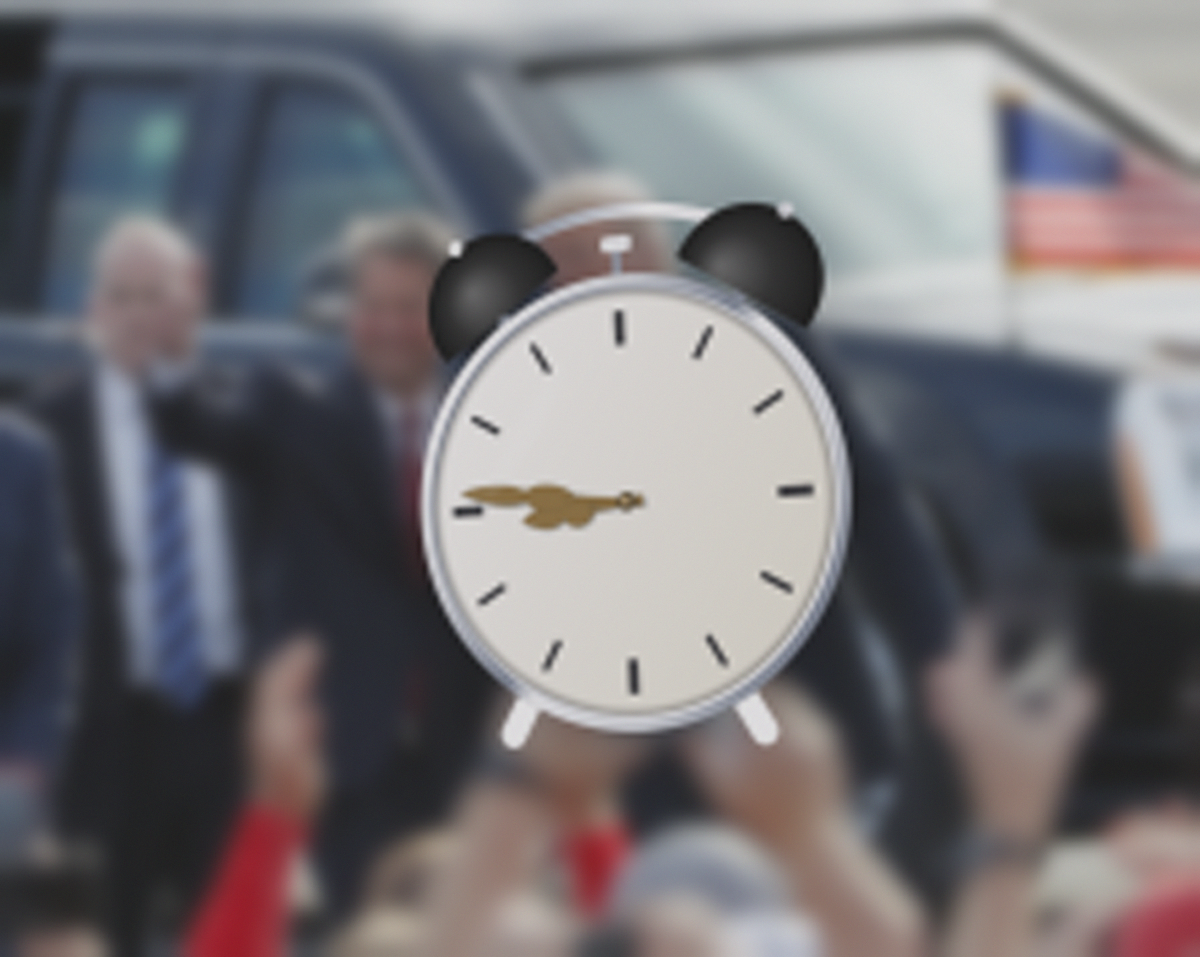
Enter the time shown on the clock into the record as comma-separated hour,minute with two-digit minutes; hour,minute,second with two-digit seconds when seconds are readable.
8,46
